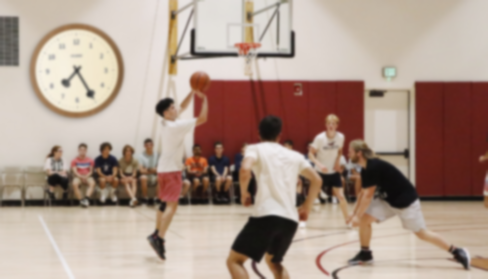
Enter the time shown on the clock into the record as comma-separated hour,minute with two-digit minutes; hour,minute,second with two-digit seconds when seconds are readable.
7,25
